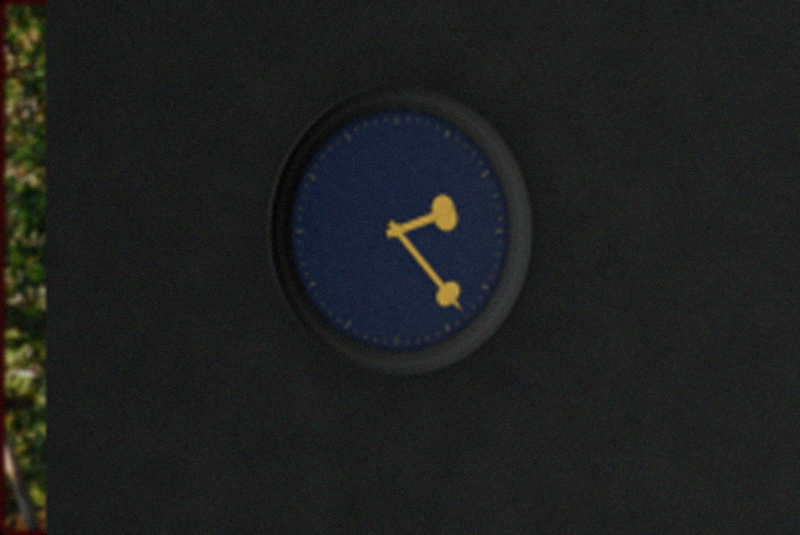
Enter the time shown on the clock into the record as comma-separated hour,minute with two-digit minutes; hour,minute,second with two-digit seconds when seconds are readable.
2,23
